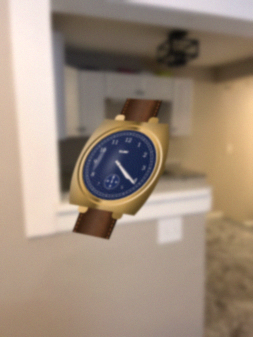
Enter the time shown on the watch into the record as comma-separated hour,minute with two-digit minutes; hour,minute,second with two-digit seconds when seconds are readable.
4,21
